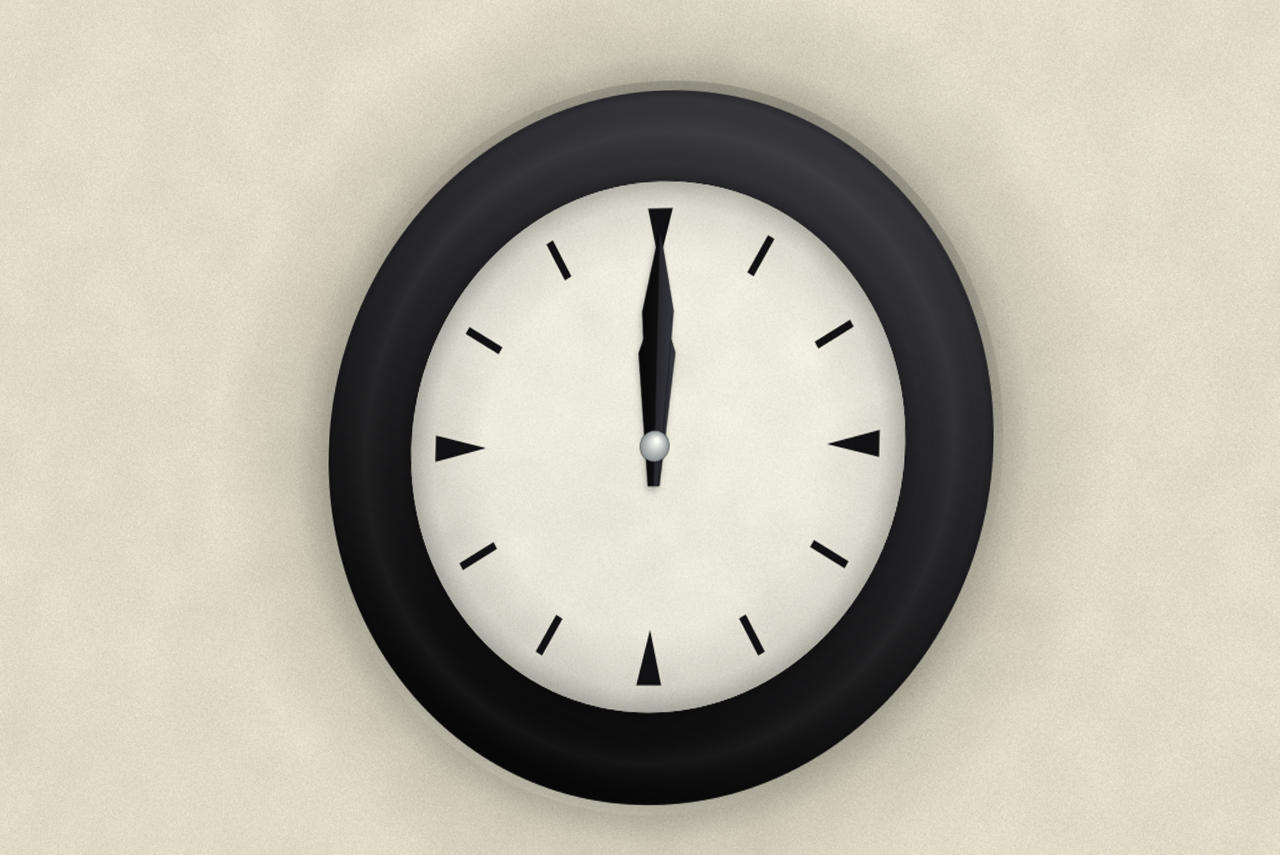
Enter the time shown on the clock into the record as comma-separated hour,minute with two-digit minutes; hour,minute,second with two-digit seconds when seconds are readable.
12,00
